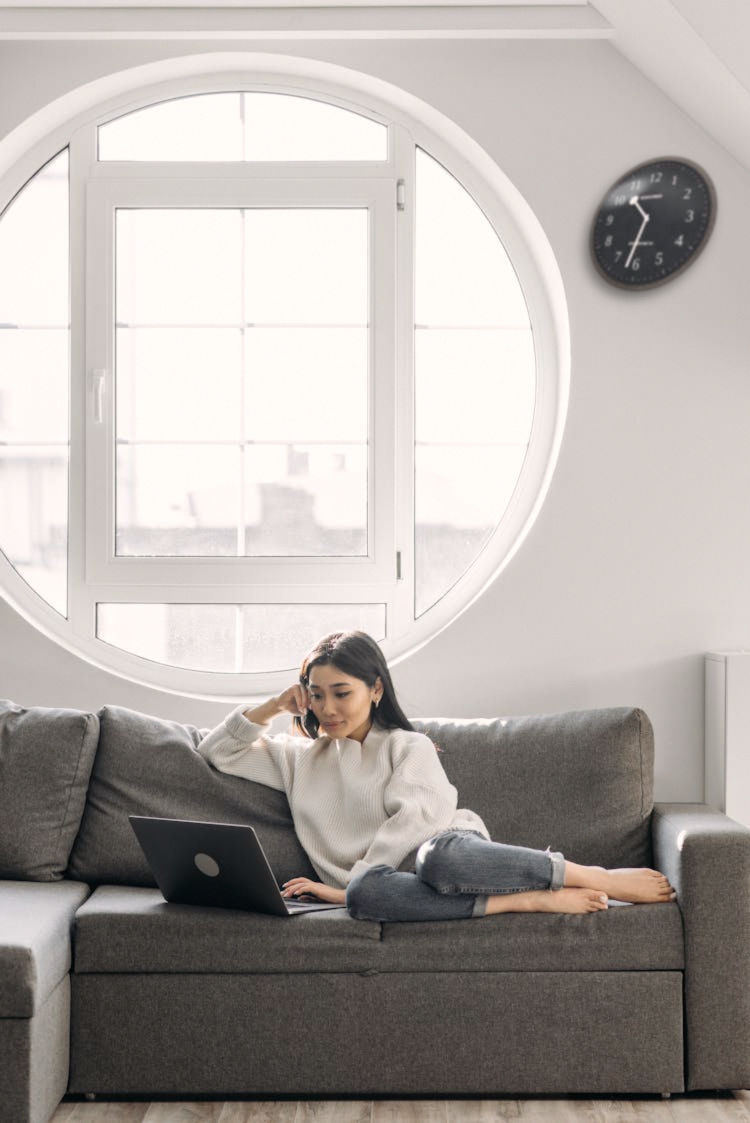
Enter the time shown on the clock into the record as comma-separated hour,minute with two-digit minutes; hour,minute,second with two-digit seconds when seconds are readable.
10,32
